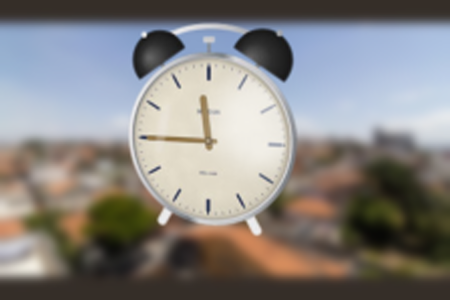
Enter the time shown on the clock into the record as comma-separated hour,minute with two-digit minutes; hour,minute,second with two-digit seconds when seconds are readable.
11,45
